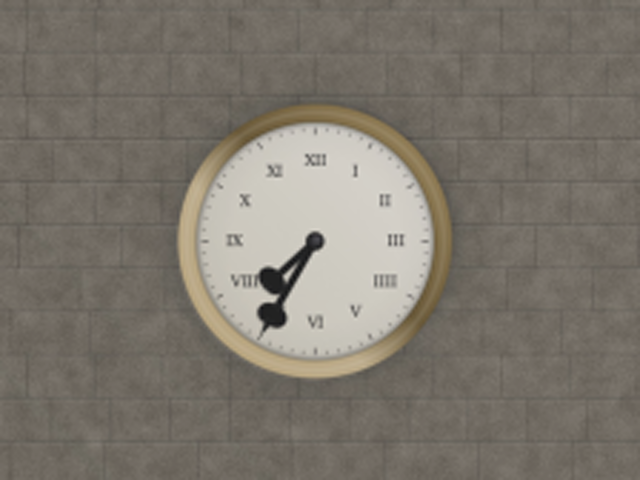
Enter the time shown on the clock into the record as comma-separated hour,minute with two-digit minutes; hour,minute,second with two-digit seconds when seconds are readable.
7,35
